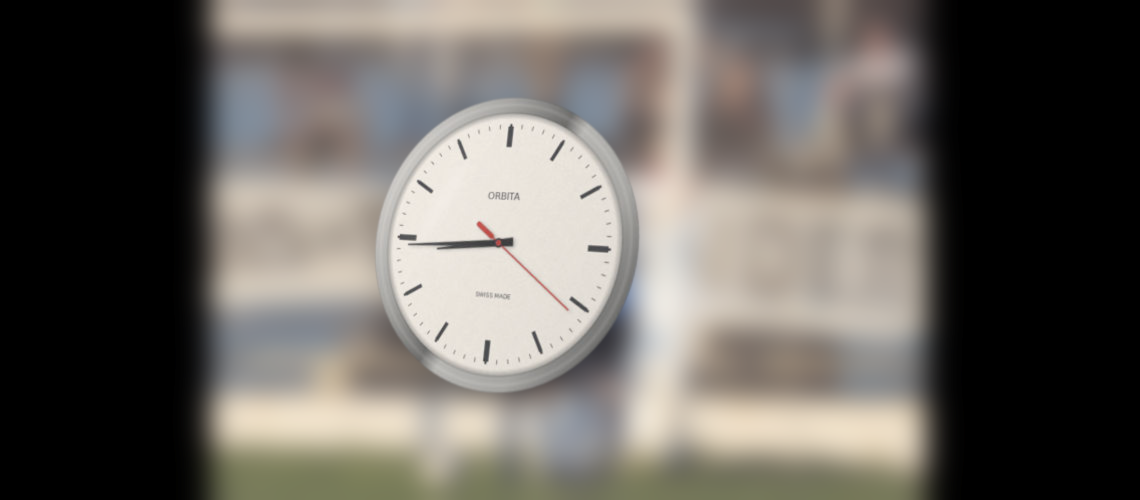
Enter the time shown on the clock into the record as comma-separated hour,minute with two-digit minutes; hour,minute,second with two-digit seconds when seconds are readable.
8,44,21
